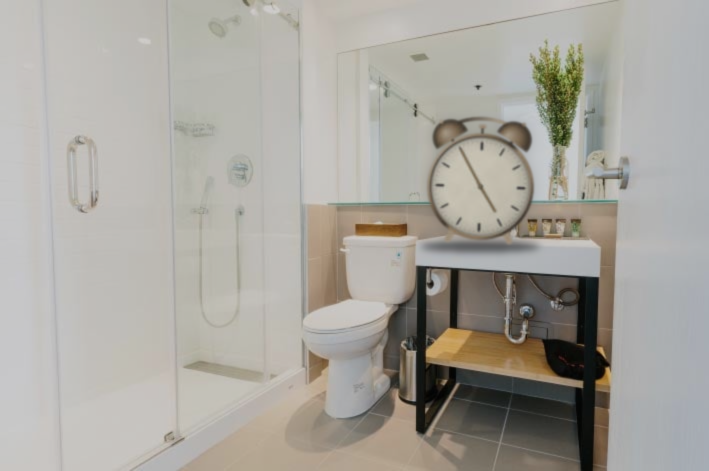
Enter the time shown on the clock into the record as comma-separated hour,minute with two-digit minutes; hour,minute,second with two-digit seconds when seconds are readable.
4,55
